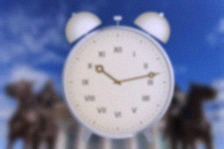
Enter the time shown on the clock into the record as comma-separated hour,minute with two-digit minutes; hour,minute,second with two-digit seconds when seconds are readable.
10,13
